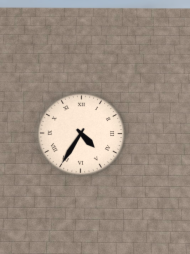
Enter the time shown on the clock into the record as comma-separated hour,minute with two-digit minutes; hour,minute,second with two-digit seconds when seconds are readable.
4,35
